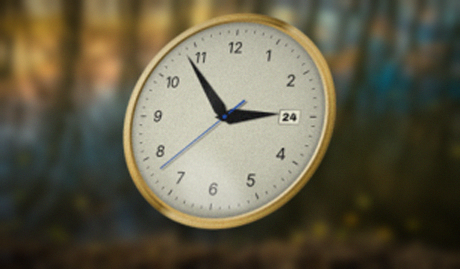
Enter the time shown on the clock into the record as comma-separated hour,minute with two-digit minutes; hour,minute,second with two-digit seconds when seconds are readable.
2,53,38
